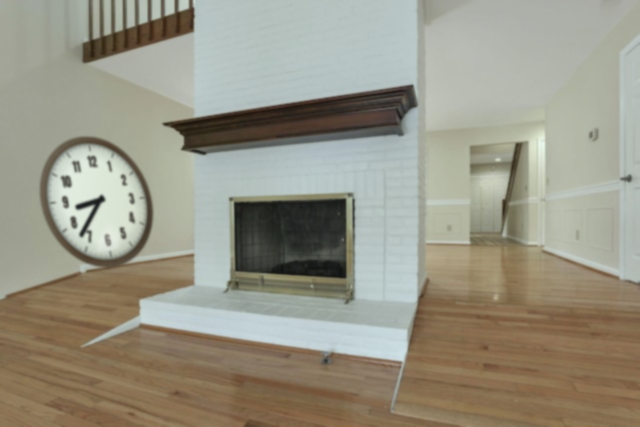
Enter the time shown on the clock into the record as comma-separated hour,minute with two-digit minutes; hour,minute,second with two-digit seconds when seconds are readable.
8,37
